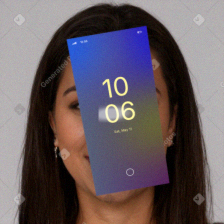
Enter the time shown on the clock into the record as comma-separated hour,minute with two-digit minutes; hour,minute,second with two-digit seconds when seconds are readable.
10,06
